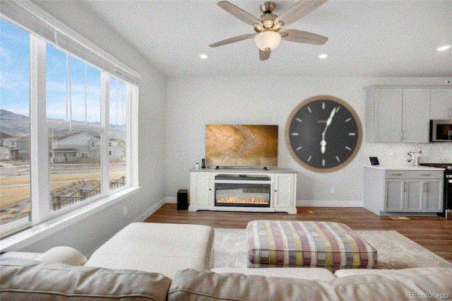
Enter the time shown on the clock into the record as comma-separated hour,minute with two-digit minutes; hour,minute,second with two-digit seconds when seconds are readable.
6,04
